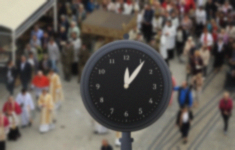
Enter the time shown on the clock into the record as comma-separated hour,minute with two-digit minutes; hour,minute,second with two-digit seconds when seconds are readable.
12,06
